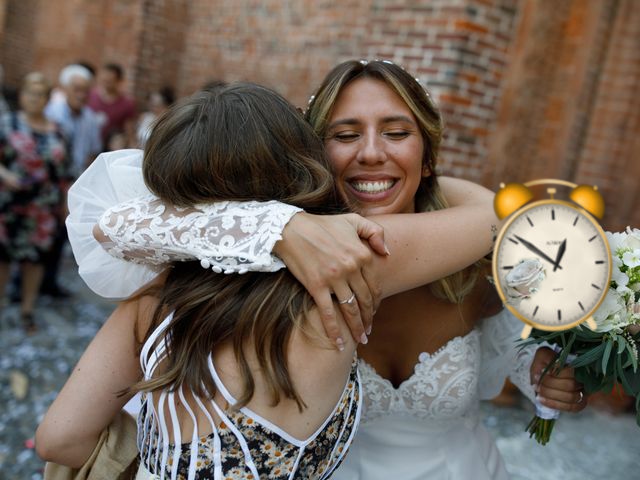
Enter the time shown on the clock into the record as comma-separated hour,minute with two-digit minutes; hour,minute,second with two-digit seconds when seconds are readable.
12,51
